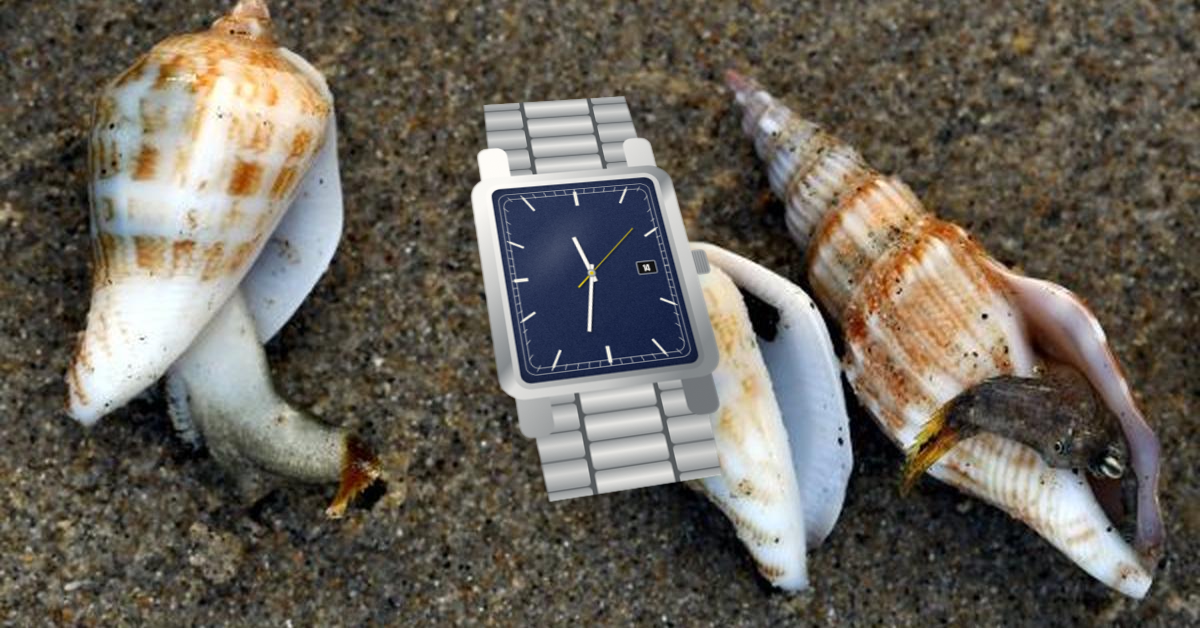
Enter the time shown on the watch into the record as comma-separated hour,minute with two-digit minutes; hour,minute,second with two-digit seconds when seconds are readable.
11,32,08
